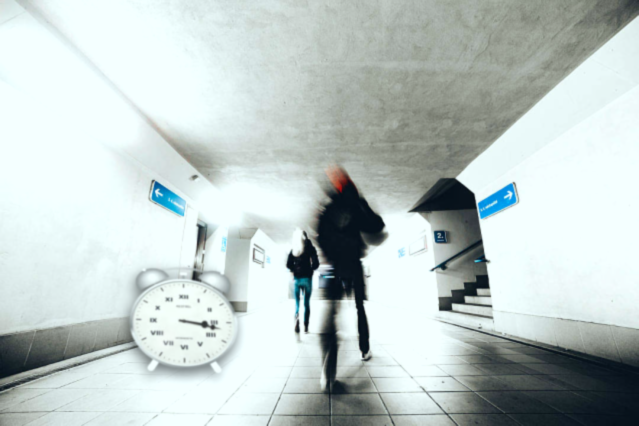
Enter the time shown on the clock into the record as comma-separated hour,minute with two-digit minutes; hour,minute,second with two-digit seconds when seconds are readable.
3,17
